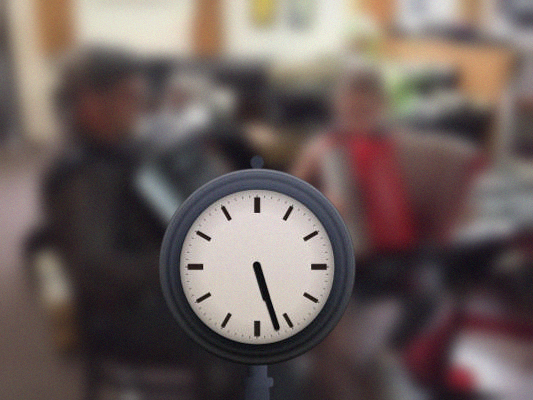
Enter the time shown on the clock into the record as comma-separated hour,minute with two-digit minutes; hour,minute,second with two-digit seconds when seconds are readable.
5,27
